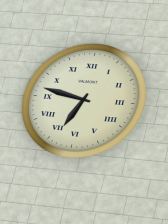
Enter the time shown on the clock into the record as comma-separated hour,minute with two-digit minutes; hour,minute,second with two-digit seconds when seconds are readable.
6,47
